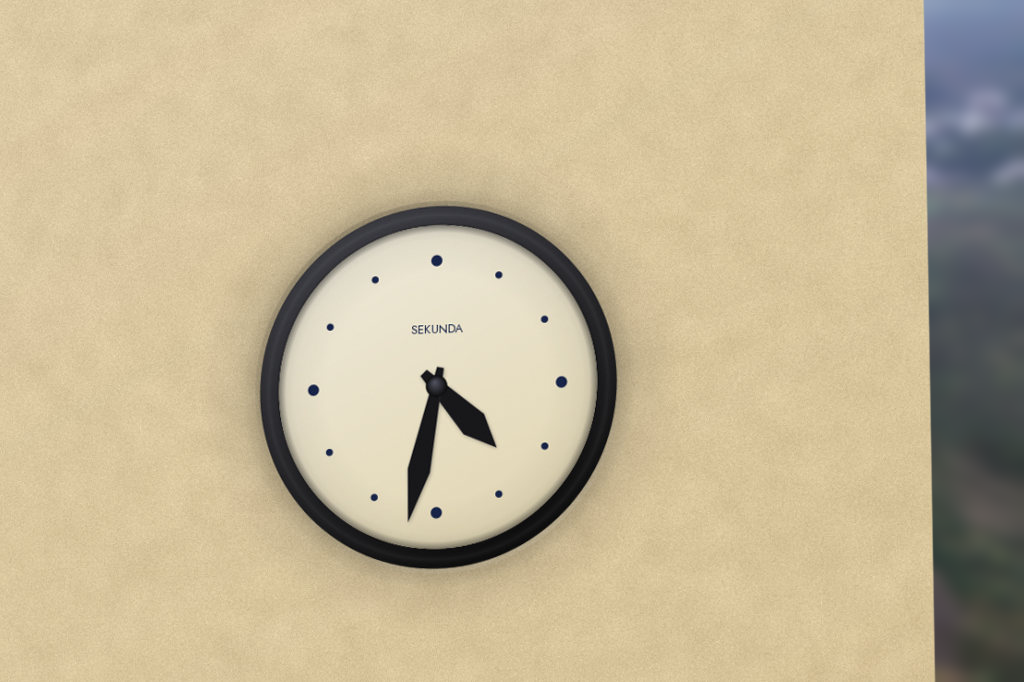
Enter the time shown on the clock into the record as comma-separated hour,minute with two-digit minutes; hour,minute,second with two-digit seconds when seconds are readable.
4,32
